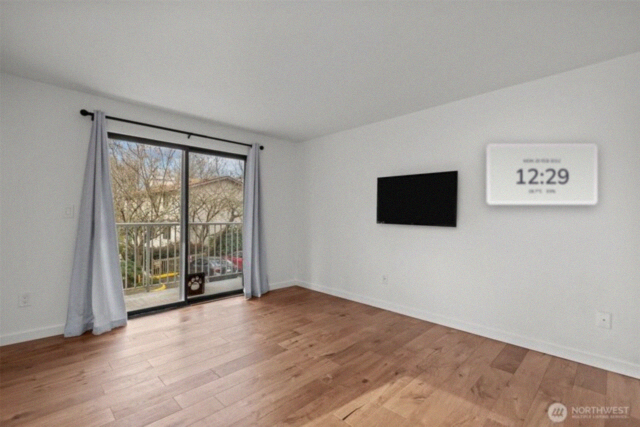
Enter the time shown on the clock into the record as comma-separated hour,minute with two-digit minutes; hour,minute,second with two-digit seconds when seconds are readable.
12,29
